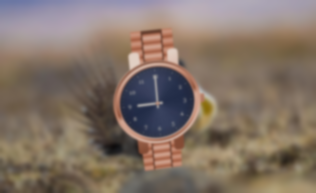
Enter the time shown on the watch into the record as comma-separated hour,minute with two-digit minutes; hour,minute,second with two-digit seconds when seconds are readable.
9,00
